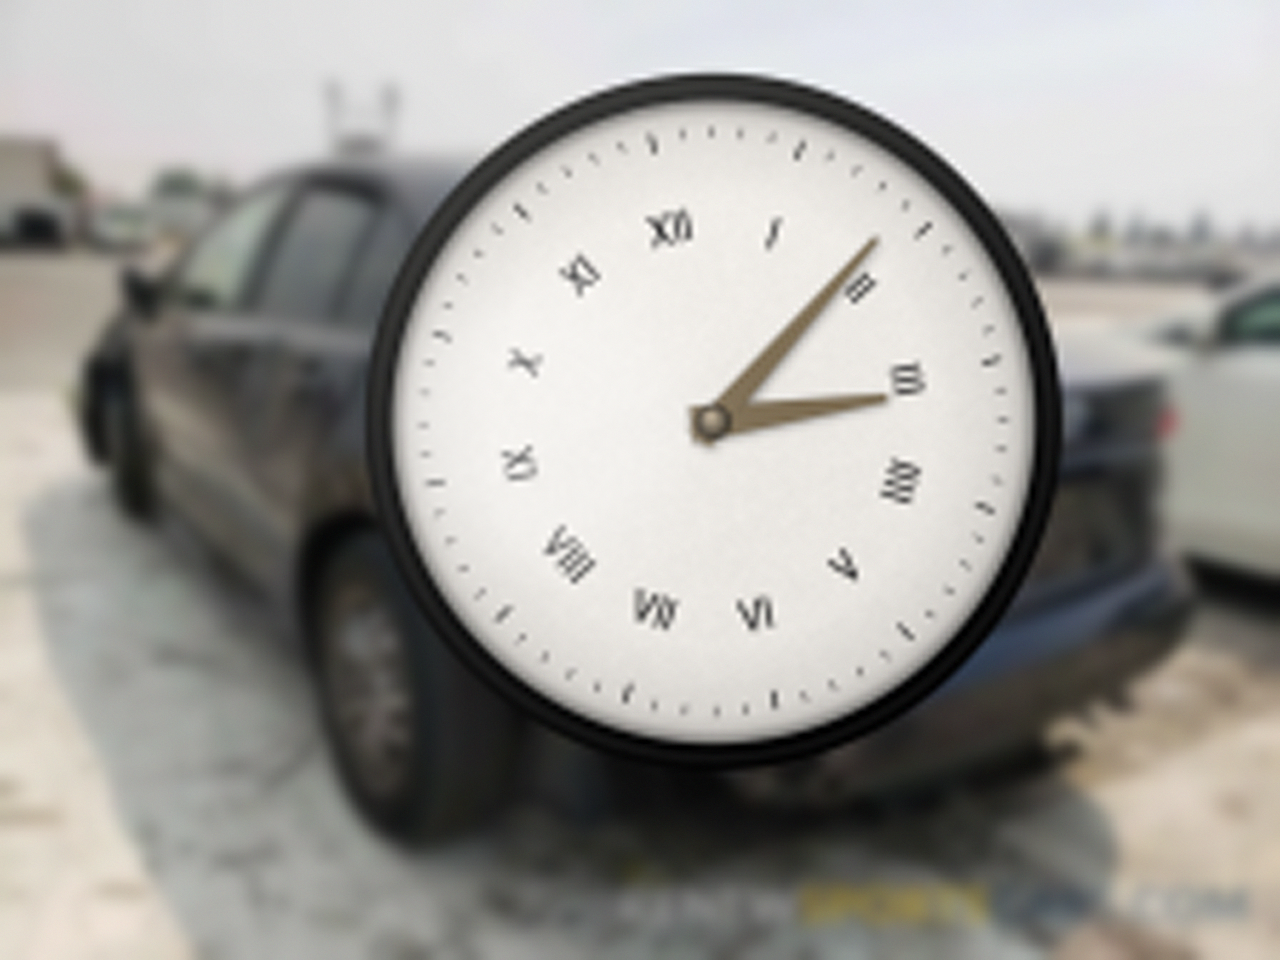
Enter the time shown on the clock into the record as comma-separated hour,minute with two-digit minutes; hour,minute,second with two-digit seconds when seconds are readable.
3,09
